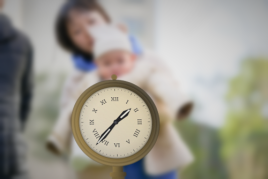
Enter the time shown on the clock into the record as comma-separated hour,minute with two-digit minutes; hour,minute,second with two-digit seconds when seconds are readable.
1,37
